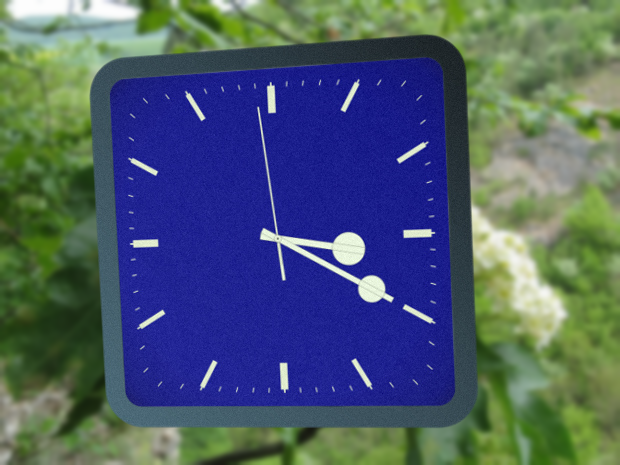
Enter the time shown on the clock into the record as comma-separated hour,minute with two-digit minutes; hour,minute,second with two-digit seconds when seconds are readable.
3,19,59
